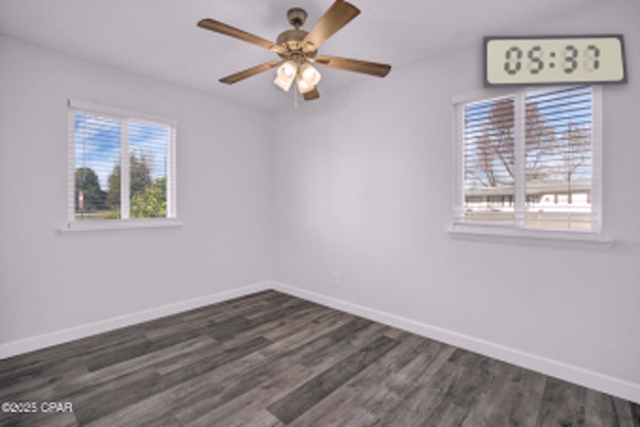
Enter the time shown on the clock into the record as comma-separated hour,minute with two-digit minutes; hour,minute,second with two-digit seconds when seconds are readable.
5,37
